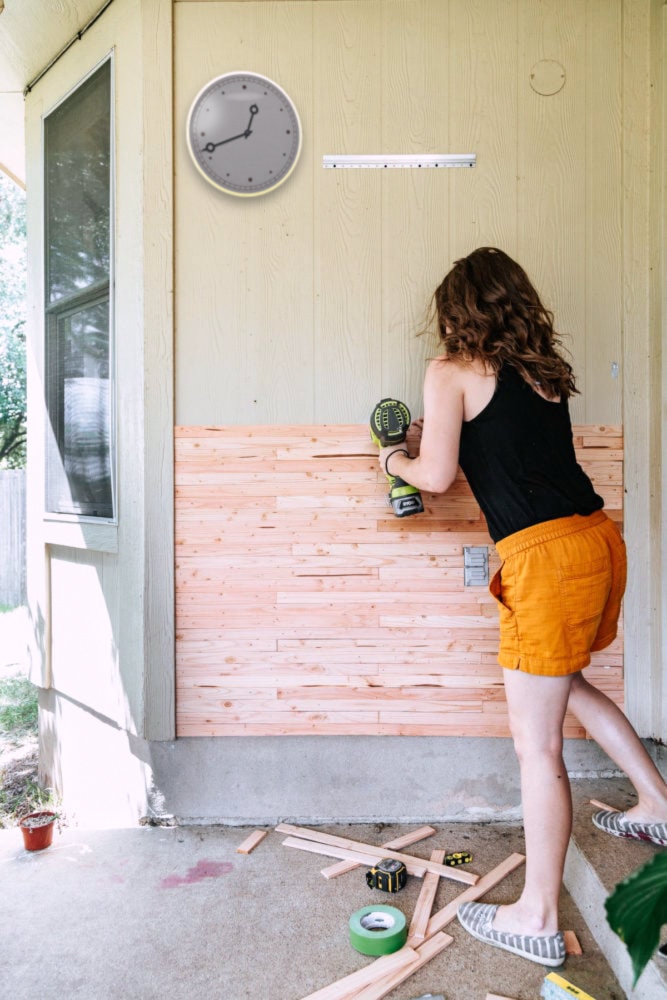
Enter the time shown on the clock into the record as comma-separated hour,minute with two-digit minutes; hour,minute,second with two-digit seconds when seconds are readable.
12,42
